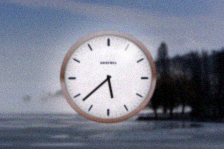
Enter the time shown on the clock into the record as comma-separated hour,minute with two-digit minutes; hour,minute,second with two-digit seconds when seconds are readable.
5,38
